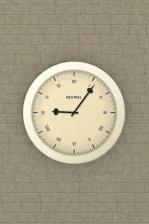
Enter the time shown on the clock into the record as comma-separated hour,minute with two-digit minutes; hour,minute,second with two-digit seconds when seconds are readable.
9,06
